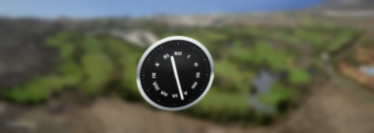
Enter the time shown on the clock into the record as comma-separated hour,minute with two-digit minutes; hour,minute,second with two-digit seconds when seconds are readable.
11,27
